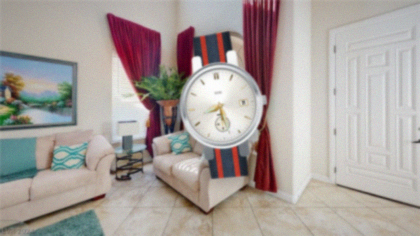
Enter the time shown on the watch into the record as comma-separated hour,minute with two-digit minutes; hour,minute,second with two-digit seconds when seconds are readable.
8,28
